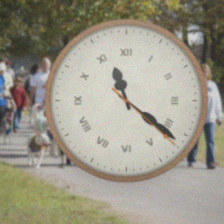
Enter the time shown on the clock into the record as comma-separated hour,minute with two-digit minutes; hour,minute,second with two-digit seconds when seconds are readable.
11,21,22
